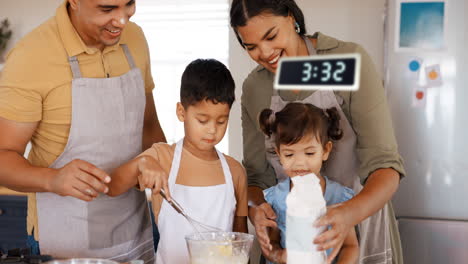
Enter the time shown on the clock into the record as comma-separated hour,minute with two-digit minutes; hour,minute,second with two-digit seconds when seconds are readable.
3,32
